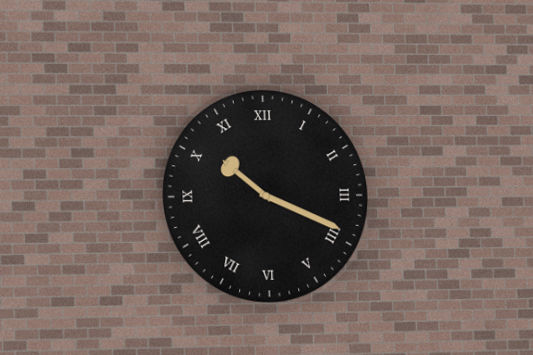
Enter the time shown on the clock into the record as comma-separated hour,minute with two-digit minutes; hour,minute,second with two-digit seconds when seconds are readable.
10,19
